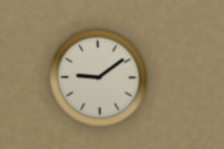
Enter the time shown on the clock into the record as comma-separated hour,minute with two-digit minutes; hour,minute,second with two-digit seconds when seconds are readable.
9,09
